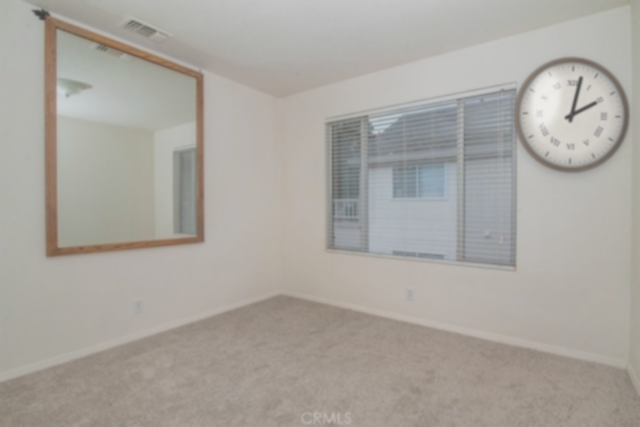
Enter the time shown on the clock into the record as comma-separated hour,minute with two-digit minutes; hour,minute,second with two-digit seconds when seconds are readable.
2,02
